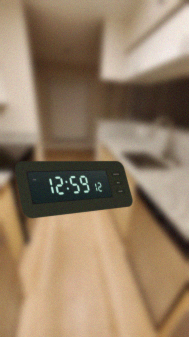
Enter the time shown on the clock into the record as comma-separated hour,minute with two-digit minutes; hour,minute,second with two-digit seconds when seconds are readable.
12,59,12
